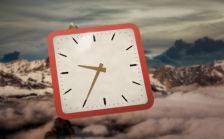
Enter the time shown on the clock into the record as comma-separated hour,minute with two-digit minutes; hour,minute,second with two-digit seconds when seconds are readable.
9,35
